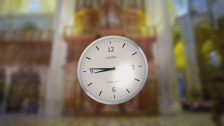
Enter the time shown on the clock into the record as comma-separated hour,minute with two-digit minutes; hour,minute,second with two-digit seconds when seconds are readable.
8,46
